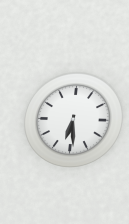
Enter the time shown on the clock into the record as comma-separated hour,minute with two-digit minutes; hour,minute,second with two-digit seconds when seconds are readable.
6,29
